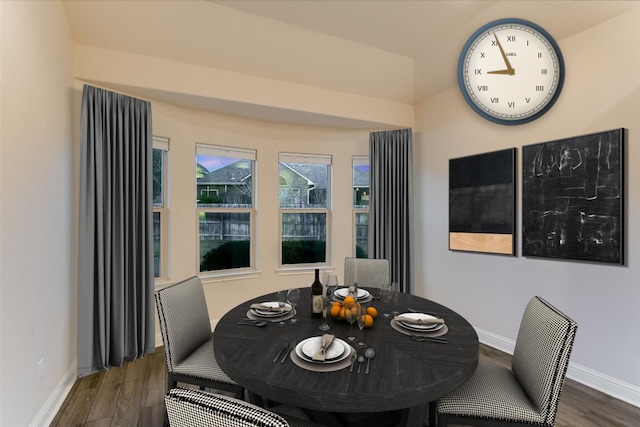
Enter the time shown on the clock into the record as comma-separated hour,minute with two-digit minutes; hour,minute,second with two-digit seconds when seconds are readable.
8,56
